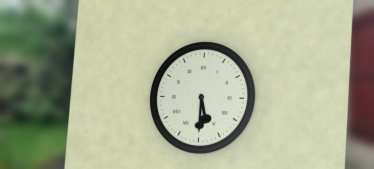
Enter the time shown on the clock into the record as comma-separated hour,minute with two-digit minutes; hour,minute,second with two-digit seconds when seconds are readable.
5,30
